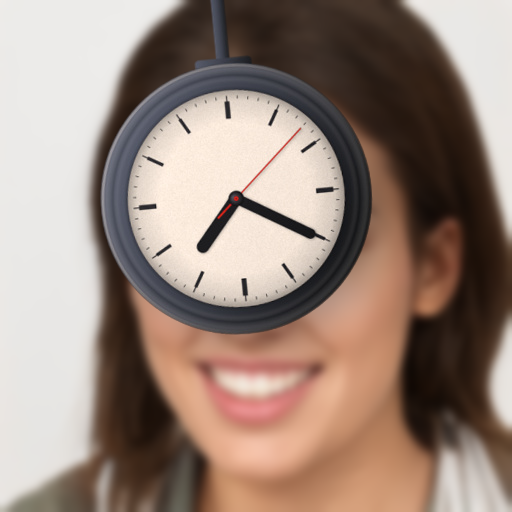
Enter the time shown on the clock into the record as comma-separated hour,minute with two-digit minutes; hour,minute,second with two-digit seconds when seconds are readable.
7,20,08
